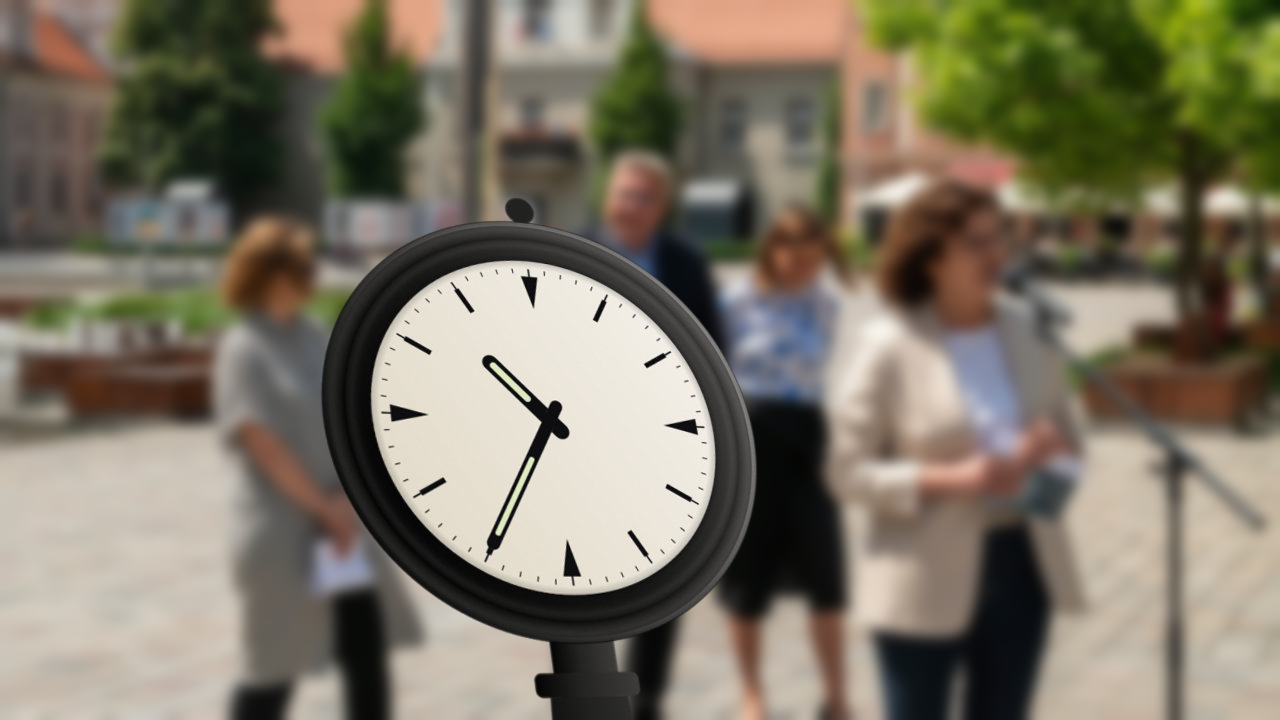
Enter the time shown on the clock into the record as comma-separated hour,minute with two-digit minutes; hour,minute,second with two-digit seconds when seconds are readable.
10,35
